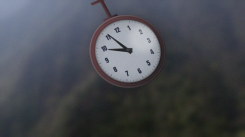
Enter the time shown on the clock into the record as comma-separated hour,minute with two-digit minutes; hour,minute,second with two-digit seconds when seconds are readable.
9,56
